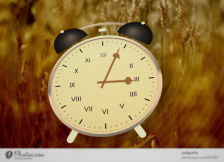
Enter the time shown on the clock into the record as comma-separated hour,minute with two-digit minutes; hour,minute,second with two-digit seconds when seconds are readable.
3,04
